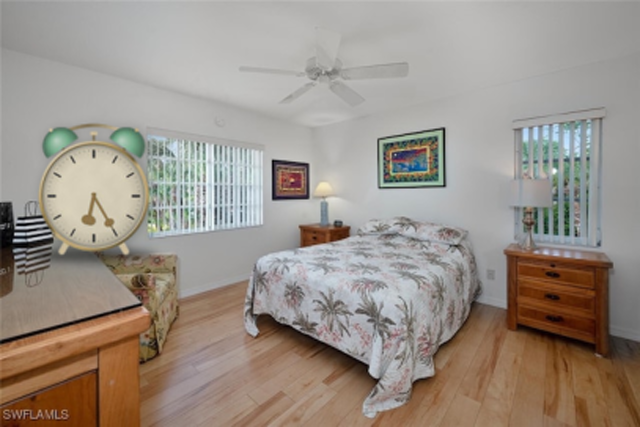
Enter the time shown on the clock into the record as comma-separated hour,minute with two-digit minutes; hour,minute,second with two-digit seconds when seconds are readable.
6,25
